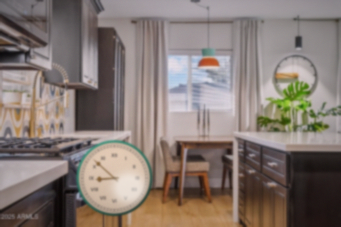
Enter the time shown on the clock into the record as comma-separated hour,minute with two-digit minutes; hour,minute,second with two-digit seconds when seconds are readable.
8,52
